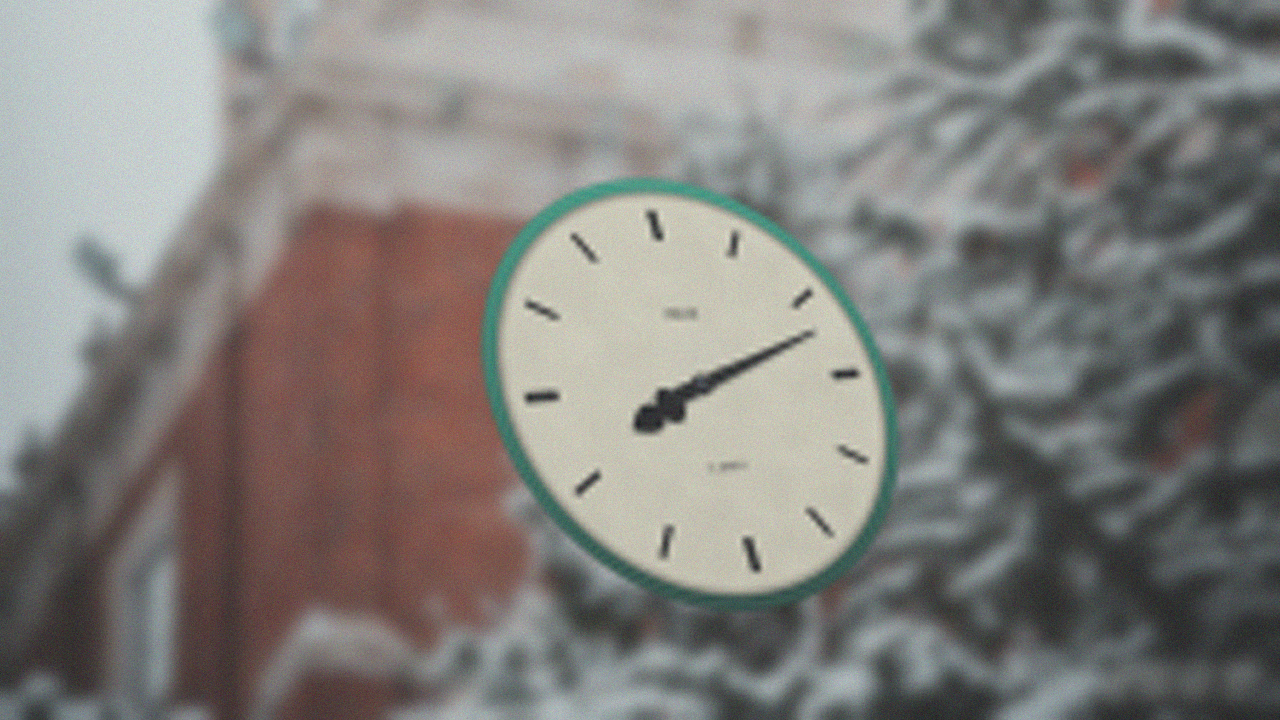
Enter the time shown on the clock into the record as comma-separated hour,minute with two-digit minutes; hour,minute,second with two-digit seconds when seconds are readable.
8,12
